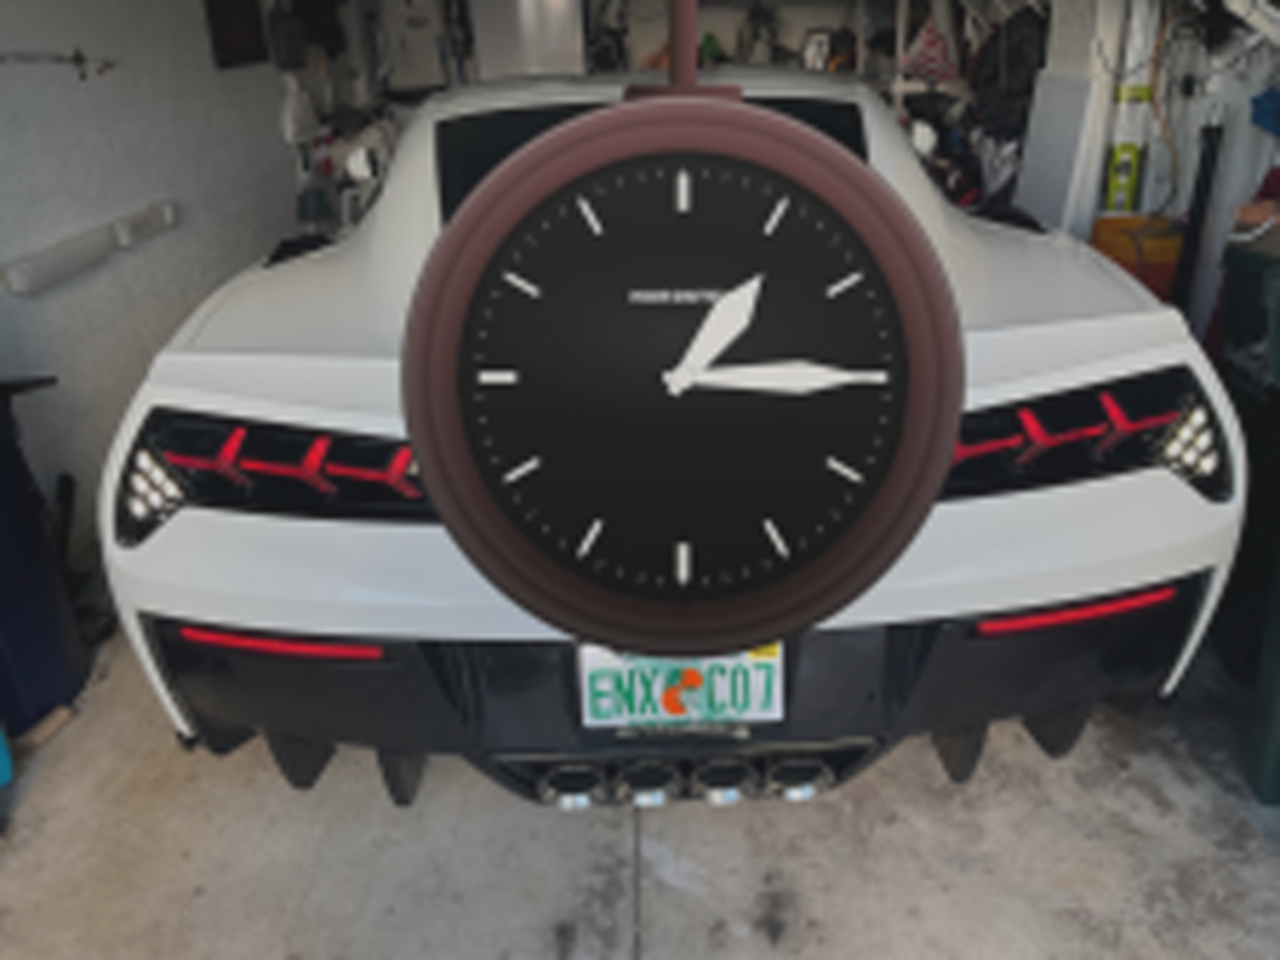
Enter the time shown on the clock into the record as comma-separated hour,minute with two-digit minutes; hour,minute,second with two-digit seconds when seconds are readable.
1,15
